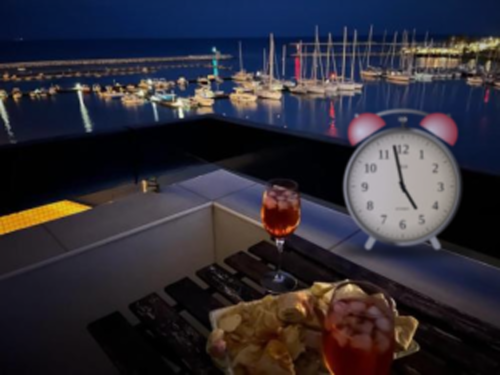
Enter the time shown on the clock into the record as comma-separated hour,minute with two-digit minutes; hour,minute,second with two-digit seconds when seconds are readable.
4,58
